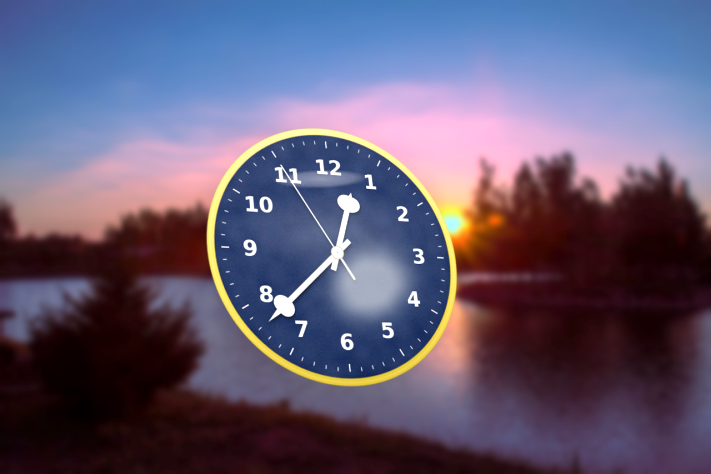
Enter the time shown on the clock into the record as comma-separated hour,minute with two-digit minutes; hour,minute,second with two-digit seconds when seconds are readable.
12,37,55
